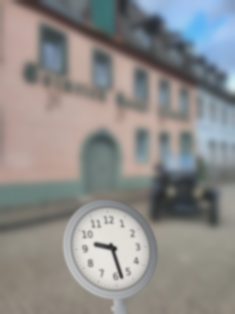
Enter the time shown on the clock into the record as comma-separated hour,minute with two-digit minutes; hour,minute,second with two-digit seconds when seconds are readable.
9,28
